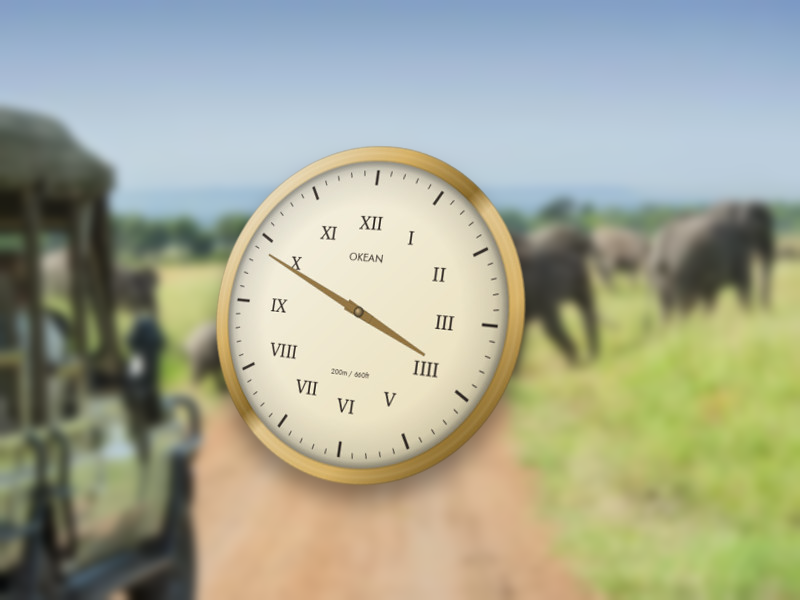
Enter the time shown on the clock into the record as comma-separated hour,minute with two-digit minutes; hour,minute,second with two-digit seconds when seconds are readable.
3,49
